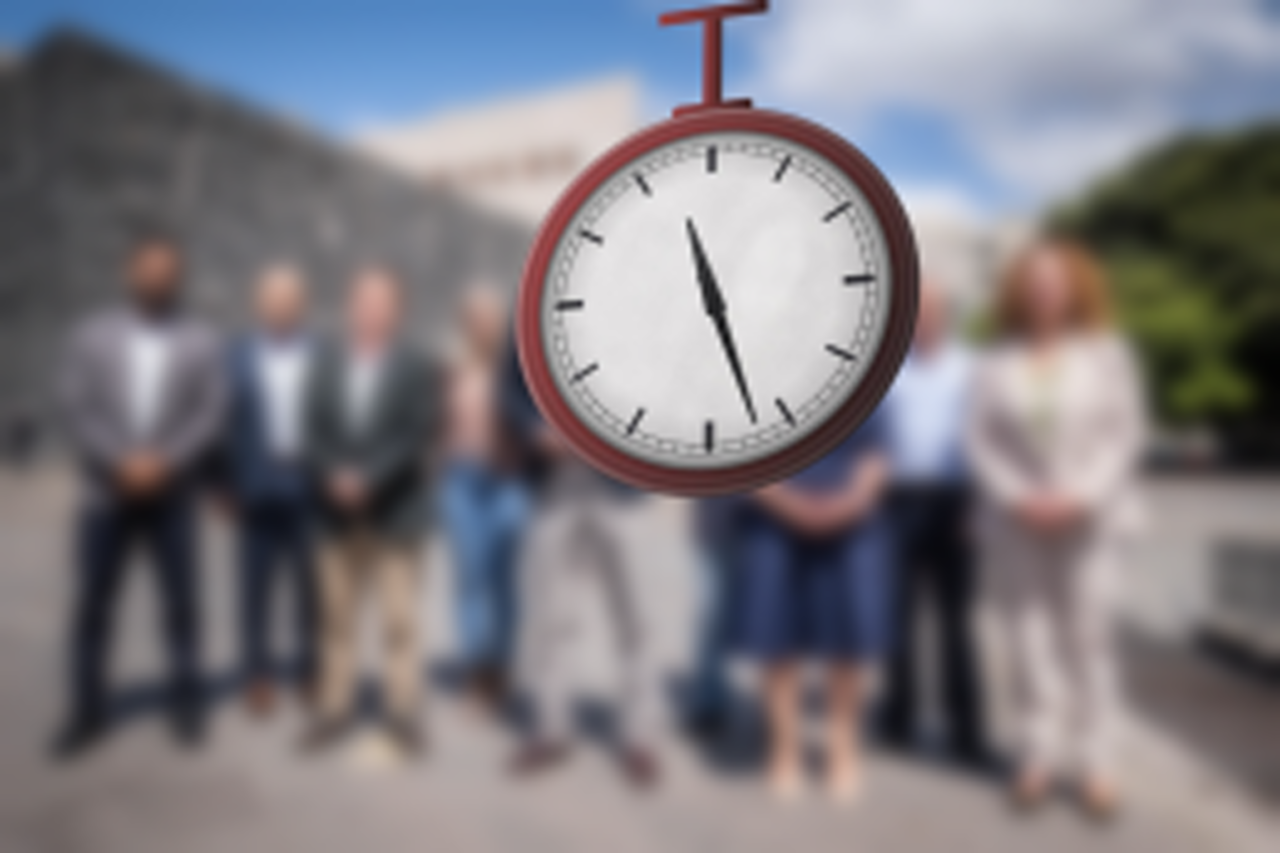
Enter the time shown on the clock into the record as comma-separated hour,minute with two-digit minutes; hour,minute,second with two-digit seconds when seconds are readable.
11,27
